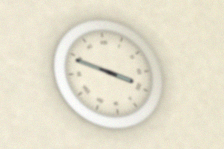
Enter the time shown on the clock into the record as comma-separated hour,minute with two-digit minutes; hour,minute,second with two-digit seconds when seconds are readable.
3,49
